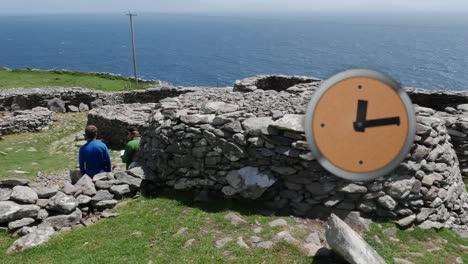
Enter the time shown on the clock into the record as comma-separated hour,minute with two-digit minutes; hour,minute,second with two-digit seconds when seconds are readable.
12,14
